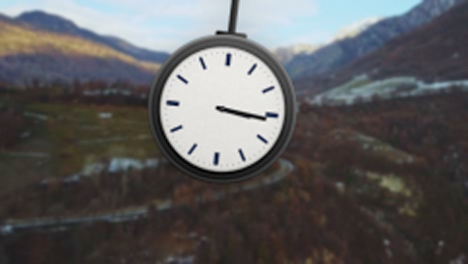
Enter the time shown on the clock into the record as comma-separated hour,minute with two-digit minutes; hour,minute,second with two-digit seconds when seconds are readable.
3,16
